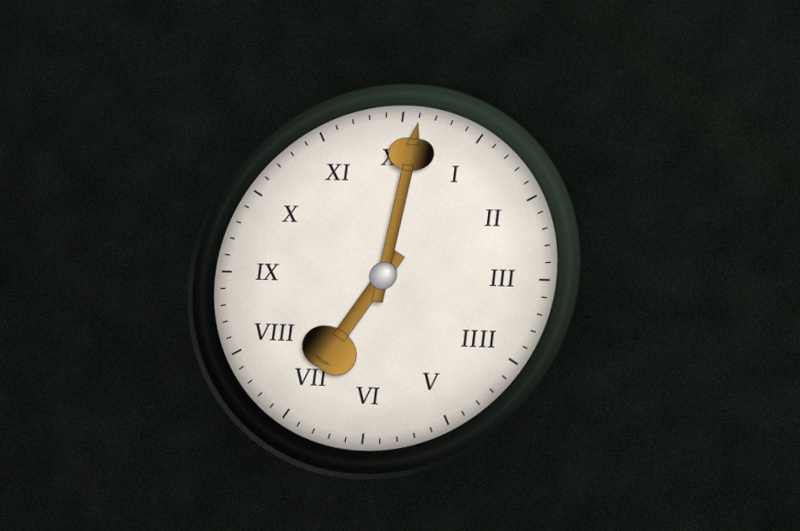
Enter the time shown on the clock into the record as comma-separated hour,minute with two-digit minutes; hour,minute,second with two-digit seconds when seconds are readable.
7,01
